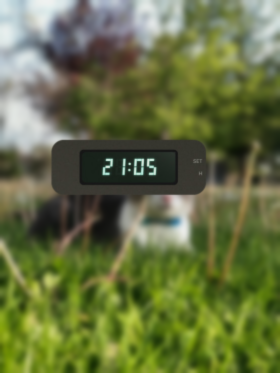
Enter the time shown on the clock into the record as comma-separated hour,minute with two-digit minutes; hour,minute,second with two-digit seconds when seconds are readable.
21,05
